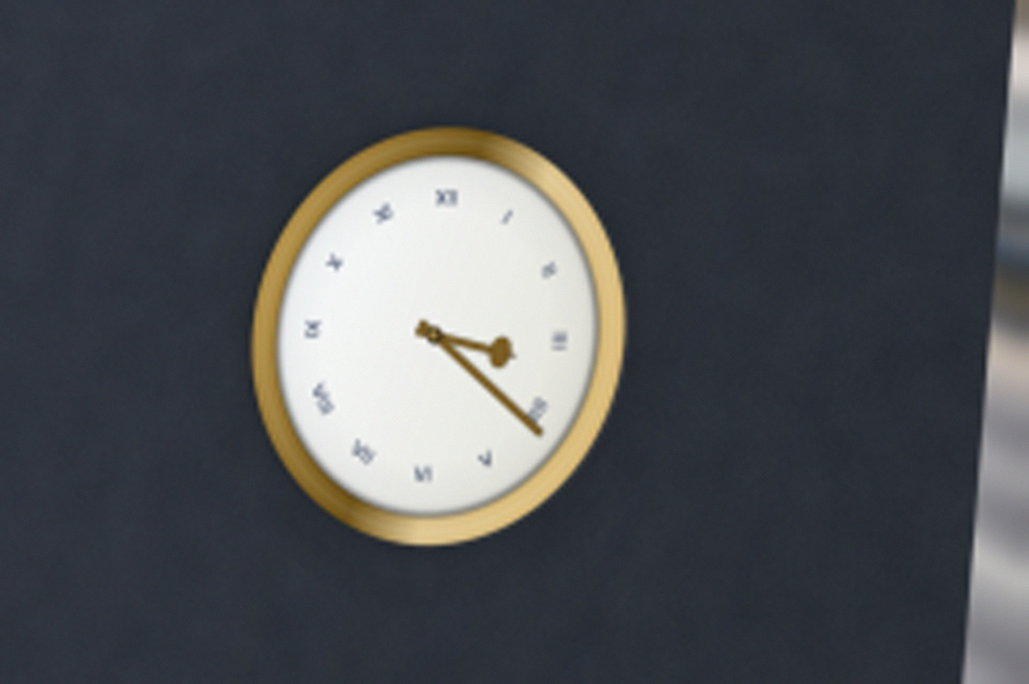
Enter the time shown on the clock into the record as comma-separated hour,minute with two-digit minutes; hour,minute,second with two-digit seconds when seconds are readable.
3,21
